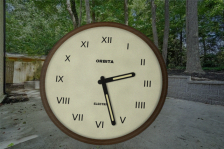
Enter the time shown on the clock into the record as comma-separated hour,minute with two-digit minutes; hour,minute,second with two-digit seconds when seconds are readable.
2,27
